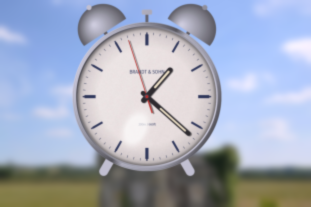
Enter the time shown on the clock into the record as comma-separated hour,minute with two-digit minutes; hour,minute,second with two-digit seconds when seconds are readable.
1,21,57
